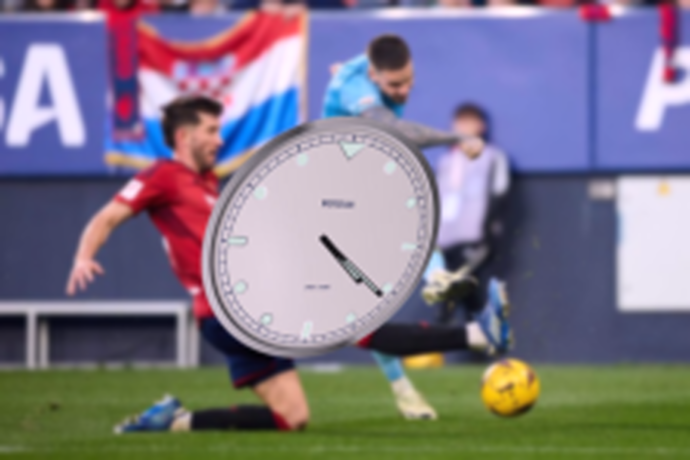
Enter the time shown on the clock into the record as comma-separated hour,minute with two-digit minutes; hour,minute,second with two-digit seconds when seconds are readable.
4,21
